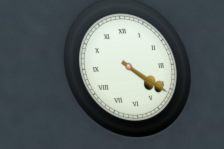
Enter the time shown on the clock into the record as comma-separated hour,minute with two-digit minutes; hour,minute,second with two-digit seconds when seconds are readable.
4,21
